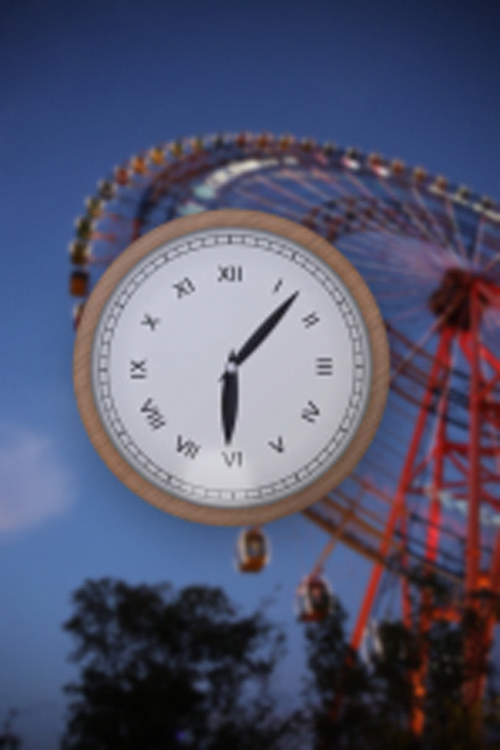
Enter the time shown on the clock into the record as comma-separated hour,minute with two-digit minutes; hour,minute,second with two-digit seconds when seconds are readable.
6,07
